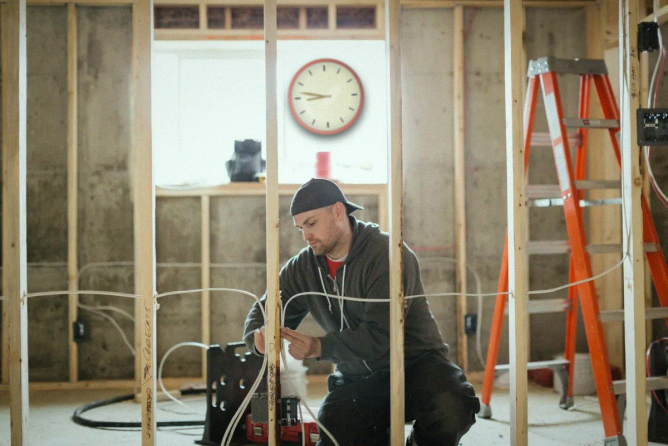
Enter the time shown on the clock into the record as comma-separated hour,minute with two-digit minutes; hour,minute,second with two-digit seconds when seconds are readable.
8,47
